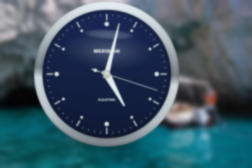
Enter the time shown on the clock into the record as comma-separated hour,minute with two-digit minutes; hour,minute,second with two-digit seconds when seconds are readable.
5,02,18
